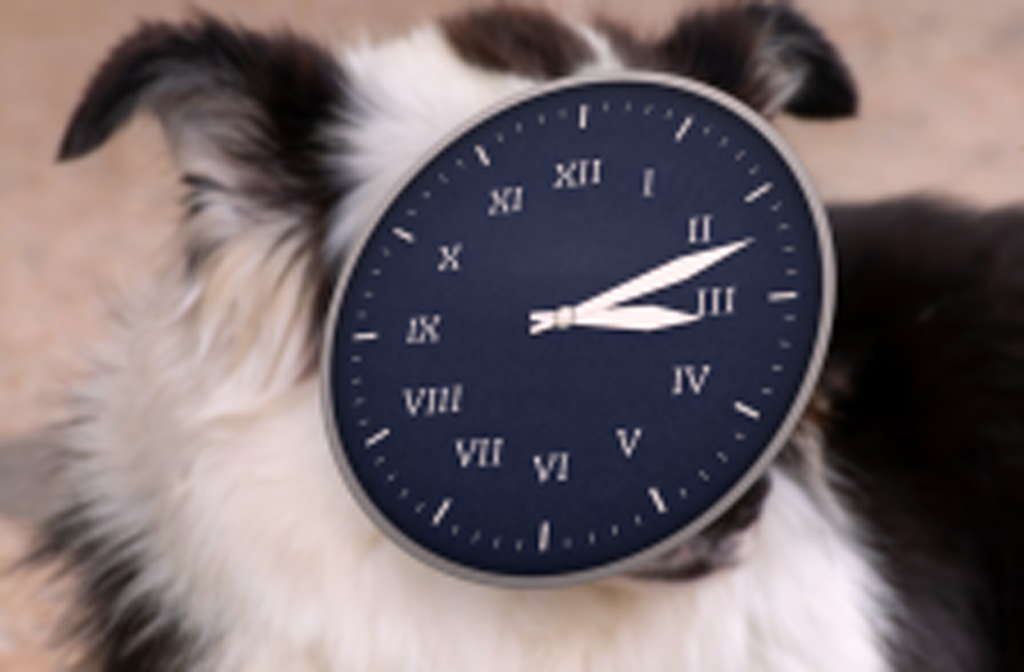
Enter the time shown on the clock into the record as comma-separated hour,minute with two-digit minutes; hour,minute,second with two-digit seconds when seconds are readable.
3,12
